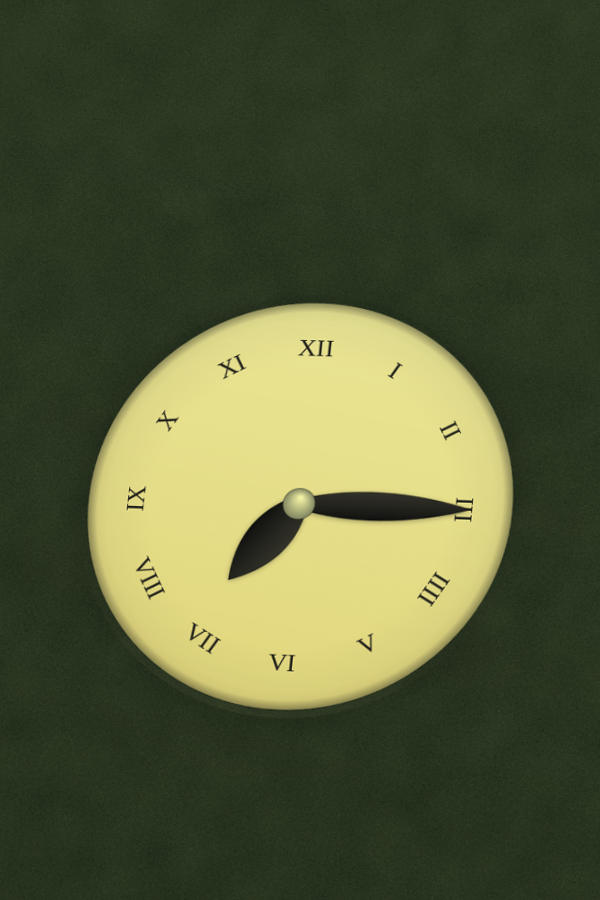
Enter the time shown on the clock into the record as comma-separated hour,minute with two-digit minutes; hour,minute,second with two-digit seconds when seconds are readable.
7,15
